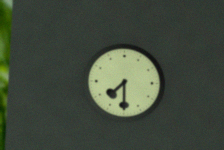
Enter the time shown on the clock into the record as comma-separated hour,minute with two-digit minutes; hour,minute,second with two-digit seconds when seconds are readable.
7,30
